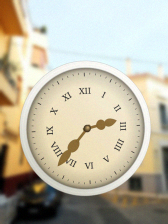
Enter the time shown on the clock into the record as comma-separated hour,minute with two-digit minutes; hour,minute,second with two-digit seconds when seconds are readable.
2,37
